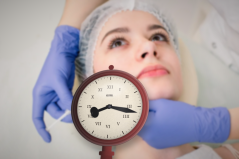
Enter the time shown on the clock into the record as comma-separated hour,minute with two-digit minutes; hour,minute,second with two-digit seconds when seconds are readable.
8,17
